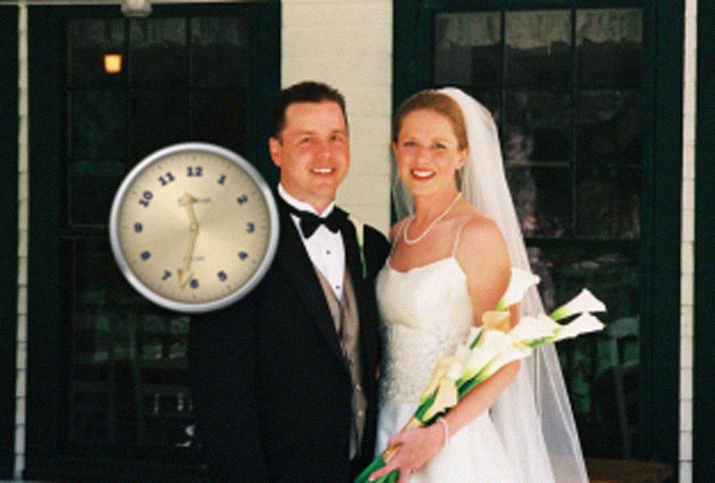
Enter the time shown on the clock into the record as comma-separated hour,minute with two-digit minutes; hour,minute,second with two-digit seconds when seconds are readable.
11,32
